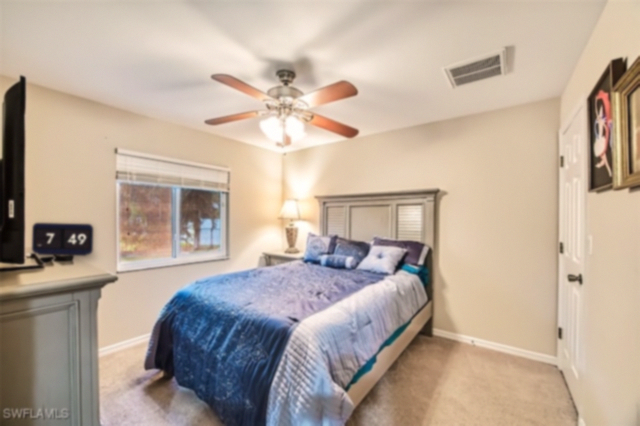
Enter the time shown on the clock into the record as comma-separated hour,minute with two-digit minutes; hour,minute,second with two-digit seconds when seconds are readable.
7,49
